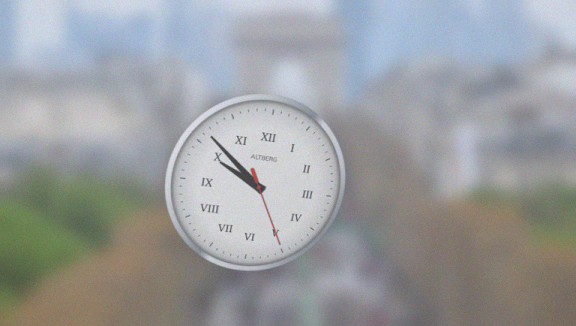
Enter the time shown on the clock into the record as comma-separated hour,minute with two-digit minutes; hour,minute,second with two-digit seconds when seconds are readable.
9,51,25
